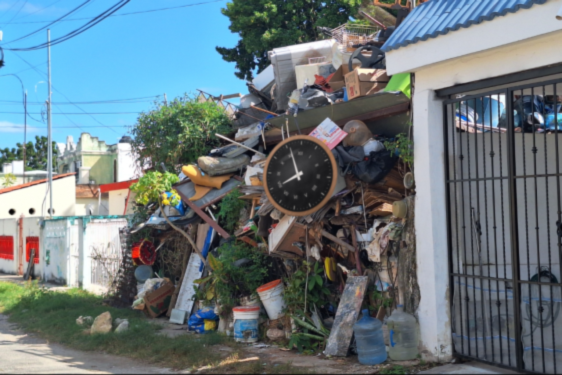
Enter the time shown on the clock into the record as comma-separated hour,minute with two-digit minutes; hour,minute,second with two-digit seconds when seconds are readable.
7,56
